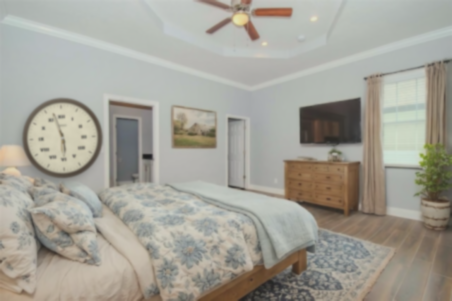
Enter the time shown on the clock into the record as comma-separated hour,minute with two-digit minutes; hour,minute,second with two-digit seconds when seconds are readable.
5,57
